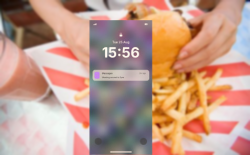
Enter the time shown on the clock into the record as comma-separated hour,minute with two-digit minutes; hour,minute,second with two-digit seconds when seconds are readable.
15,56
